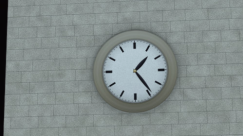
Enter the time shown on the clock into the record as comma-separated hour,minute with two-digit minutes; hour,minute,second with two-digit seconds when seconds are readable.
1,24
